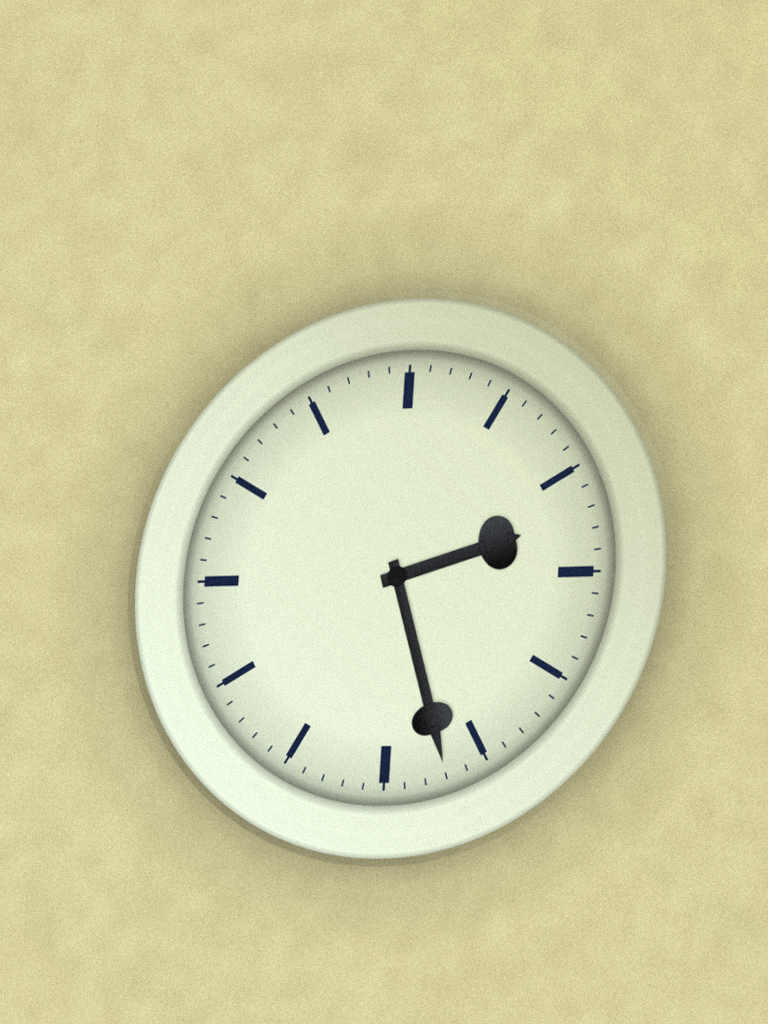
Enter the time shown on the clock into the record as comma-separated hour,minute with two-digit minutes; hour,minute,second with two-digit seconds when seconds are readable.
2,27
